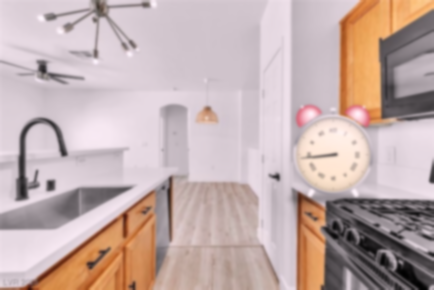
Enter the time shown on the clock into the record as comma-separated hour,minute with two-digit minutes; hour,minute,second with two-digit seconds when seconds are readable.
8,44
